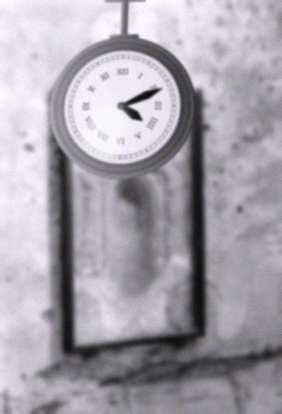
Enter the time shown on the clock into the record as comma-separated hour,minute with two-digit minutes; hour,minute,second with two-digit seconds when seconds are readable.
4,11
